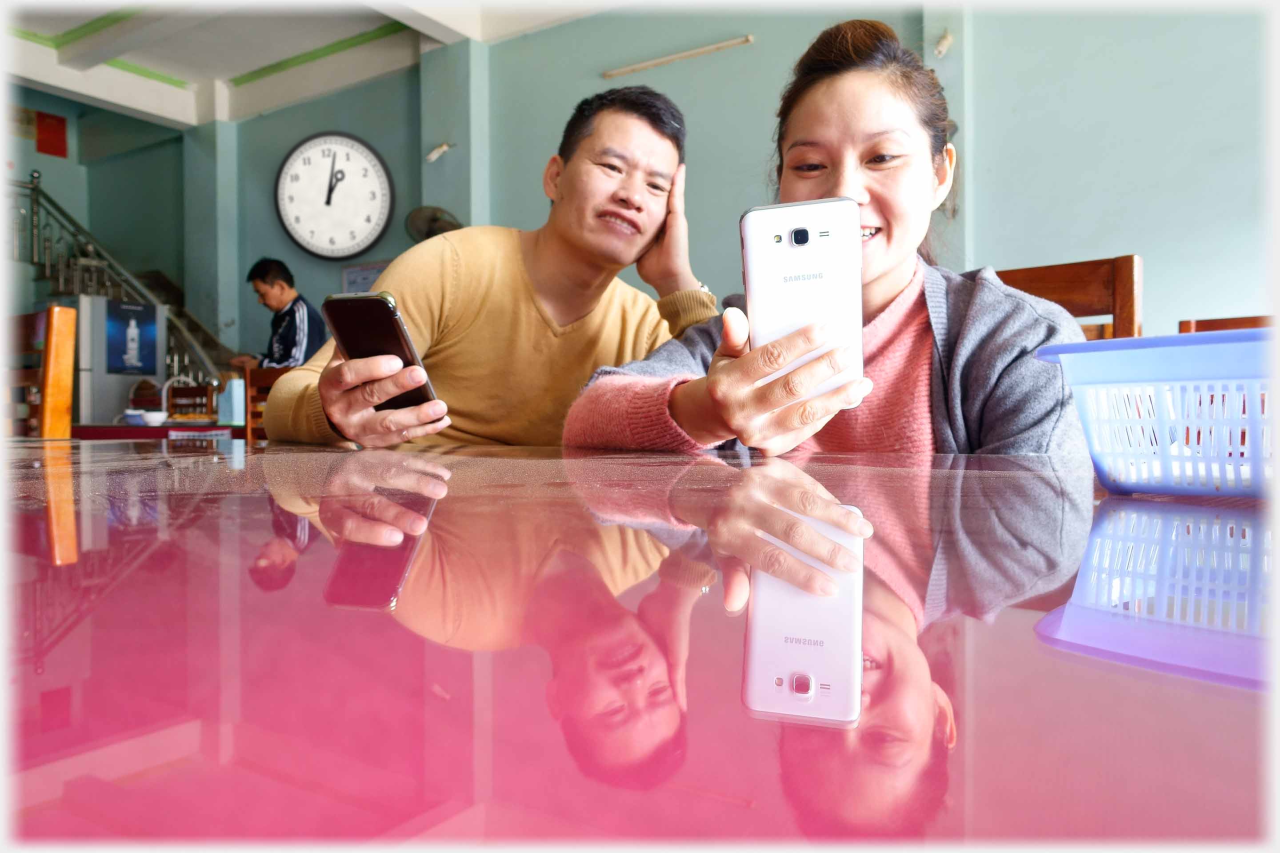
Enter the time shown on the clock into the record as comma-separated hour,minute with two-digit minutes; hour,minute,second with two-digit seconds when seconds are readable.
1,02
